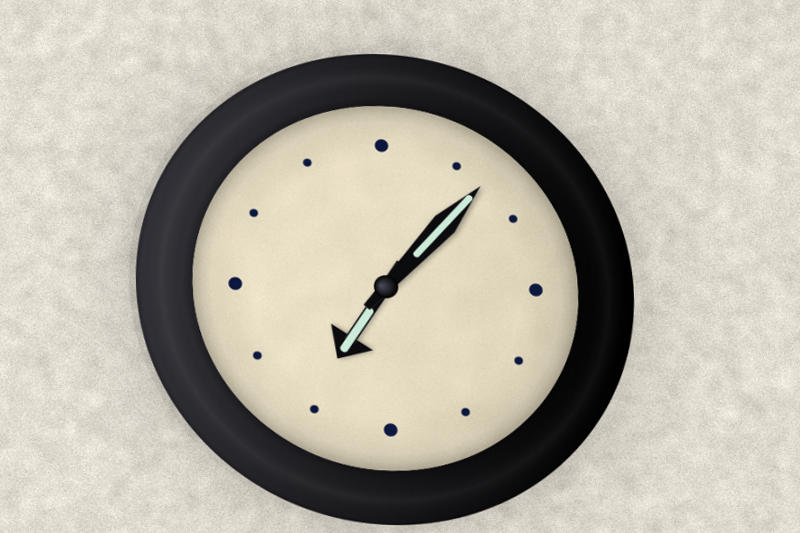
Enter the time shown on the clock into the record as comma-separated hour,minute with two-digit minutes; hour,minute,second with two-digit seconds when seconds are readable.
7,07
